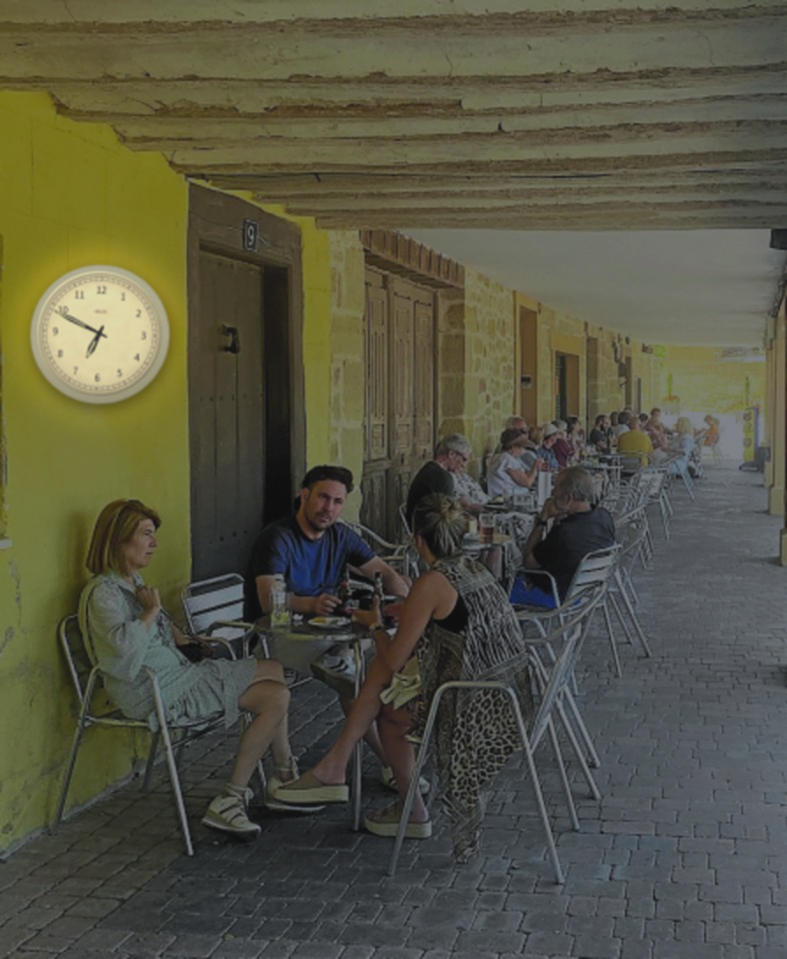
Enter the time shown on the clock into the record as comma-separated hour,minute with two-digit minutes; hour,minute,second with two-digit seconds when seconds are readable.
6,49
